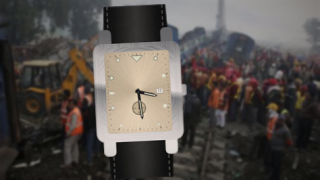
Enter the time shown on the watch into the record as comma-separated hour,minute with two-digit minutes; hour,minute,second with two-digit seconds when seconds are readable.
3,29
